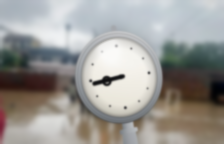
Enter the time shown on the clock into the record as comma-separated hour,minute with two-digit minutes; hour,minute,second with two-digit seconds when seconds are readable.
8,44
